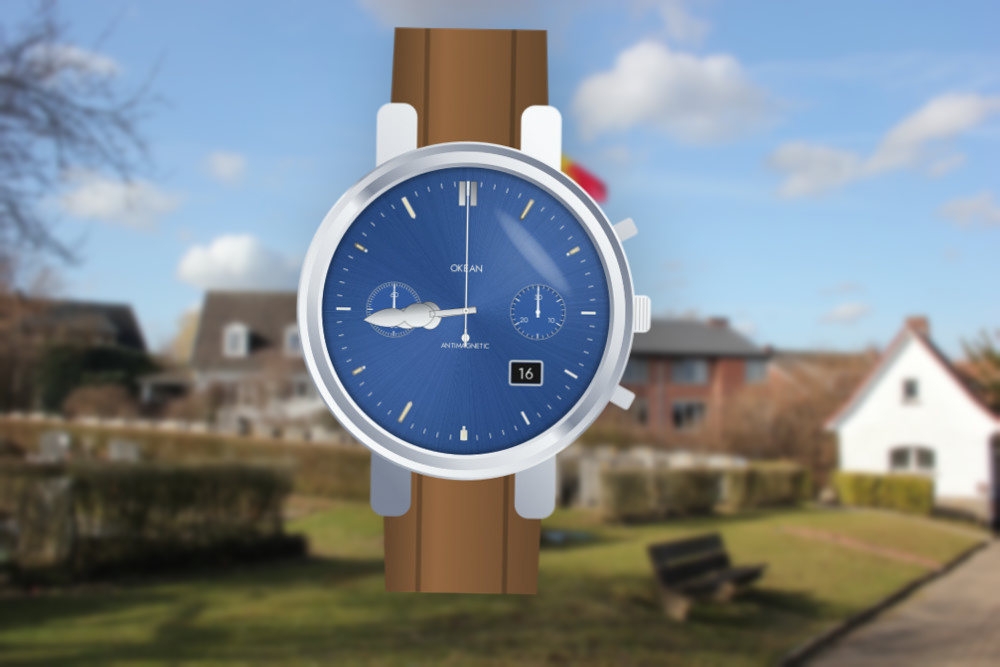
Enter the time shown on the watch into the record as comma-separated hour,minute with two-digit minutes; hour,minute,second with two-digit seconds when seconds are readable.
8,44
